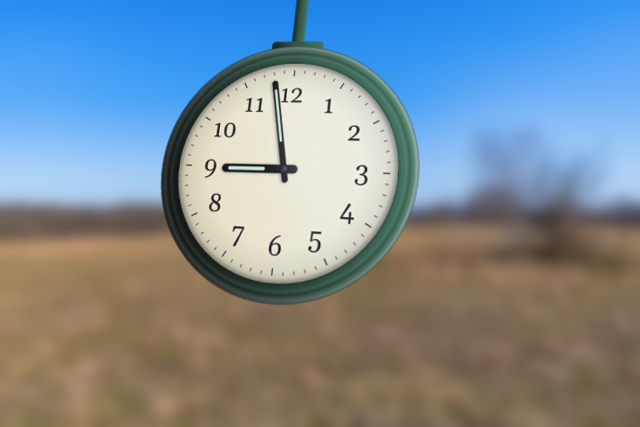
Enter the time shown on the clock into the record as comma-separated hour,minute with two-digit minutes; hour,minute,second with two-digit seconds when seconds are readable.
8,58
